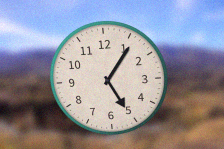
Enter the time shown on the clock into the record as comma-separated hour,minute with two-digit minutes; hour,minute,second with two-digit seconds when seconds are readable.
5,06
